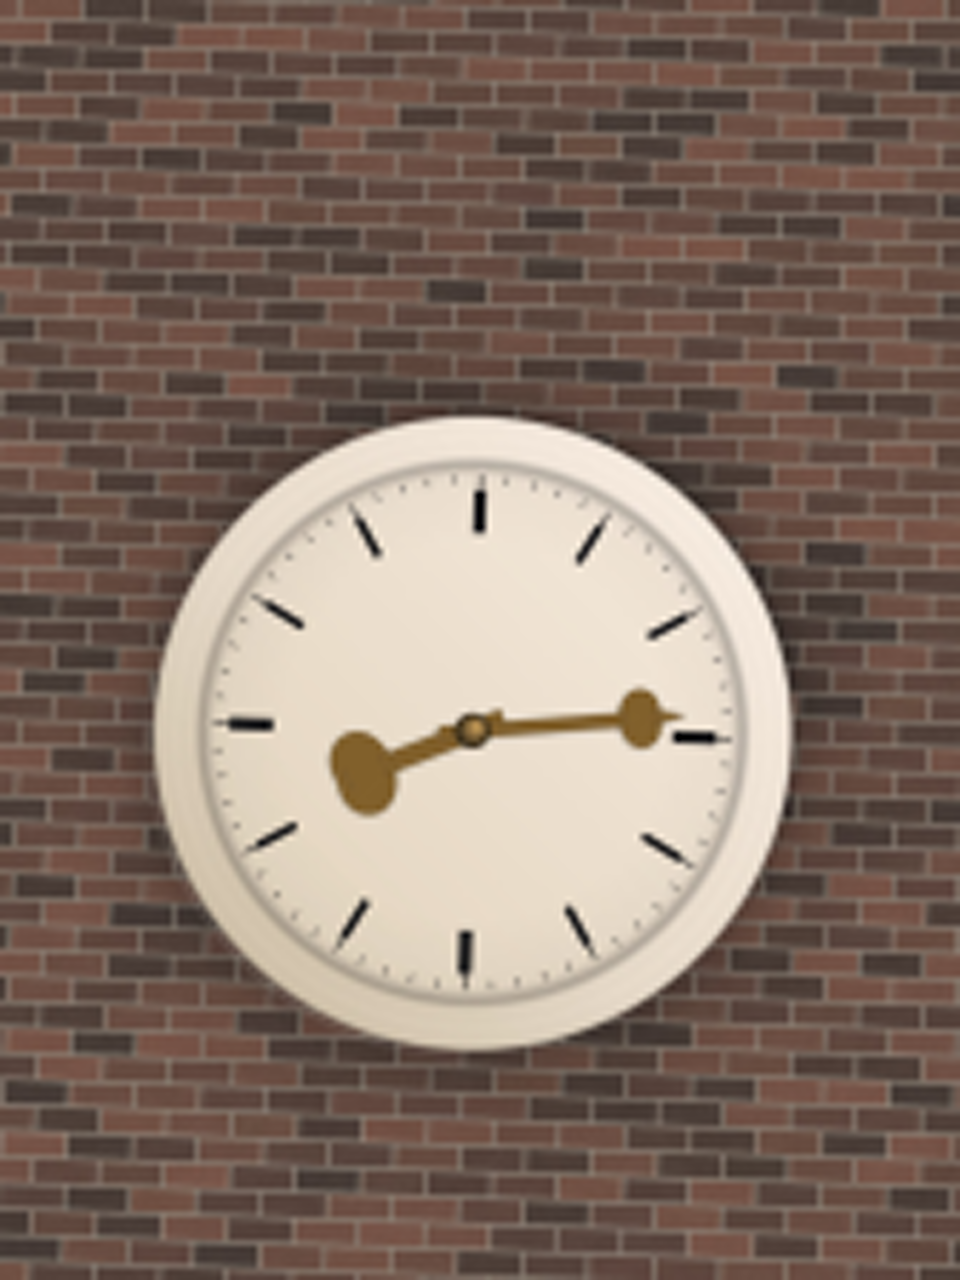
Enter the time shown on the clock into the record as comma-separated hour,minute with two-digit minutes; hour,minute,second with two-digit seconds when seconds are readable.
8,14
